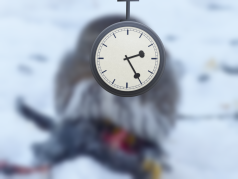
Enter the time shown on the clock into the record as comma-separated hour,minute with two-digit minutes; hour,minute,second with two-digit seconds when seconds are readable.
2,25
